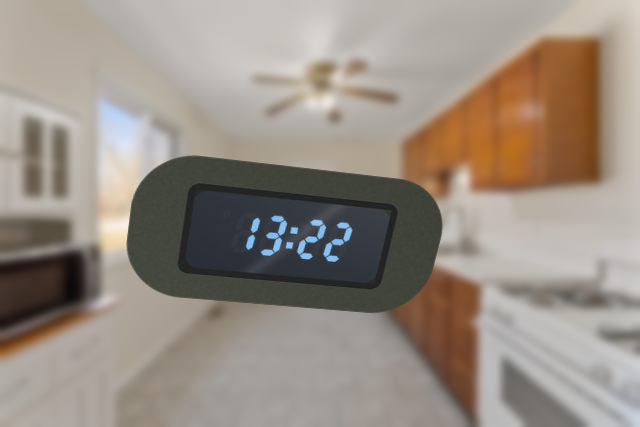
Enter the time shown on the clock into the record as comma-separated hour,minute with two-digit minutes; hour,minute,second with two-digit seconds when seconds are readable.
13,22
